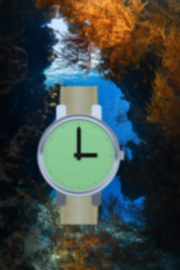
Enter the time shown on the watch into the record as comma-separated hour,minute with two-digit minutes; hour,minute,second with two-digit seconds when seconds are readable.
3,00
